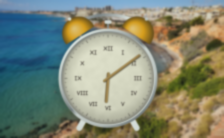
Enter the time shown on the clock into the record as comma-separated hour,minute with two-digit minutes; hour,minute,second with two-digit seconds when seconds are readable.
6,09
